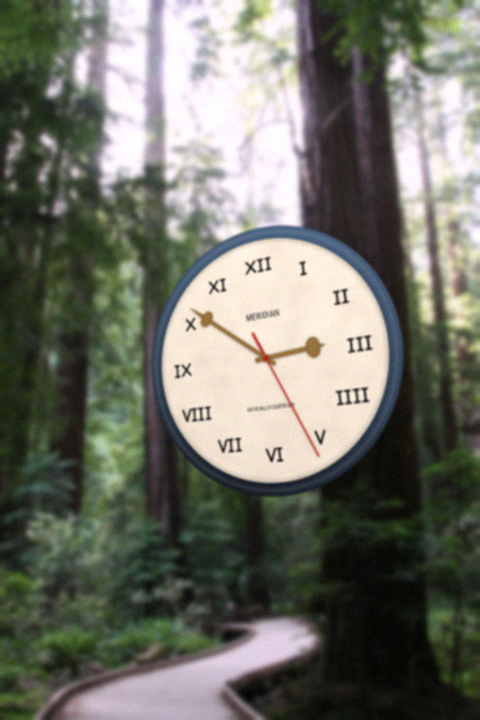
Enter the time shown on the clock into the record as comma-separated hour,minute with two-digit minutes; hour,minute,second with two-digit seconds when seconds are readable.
2,51,26
